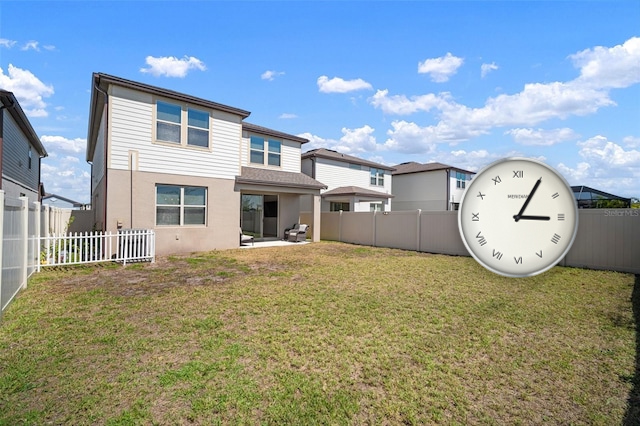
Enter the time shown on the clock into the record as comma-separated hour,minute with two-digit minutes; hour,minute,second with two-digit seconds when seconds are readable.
3,05
